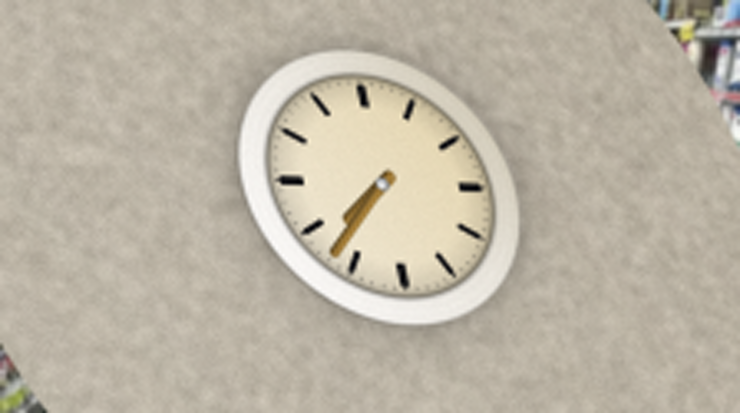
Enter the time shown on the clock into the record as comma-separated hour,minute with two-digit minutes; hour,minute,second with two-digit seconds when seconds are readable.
7,37
